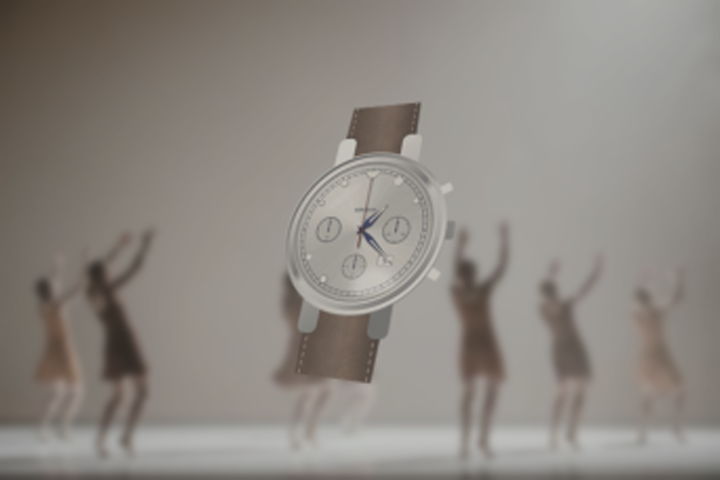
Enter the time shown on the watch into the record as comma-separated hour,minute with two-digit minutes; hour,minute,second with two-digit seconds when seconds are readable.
1,22
